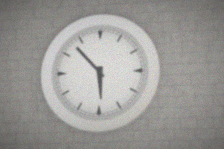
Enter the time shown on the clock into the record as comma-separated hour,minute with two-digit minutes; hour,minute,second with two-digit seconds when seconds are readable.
5,53
